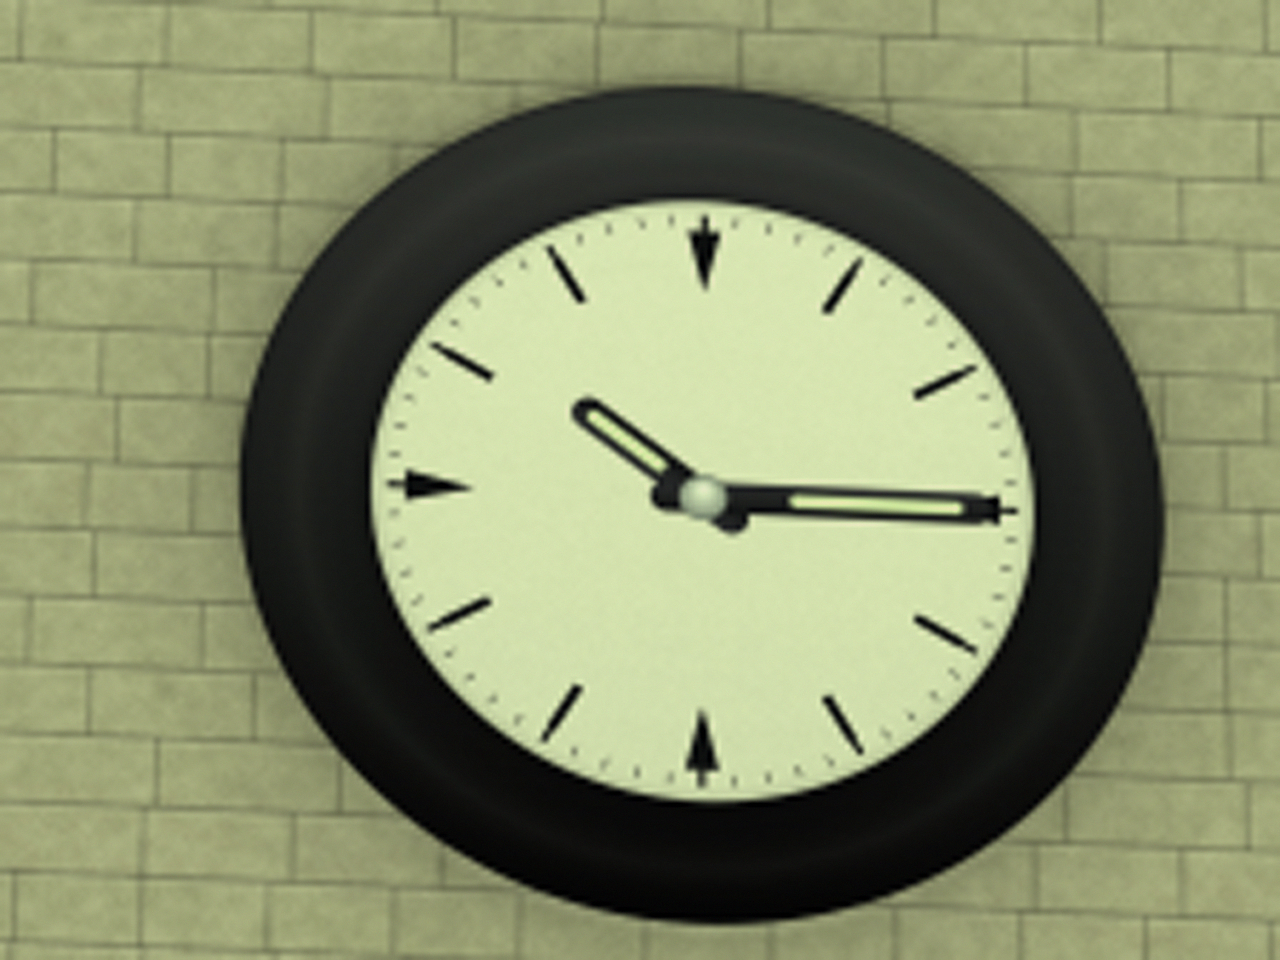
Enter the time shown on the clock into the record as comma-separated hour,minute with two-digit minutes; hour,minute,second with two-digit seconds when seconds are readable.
10,15
